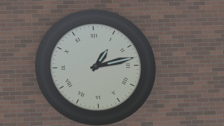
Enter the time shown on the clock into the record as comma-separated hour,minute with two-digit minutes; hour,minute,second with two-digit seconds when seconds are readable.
1,13
